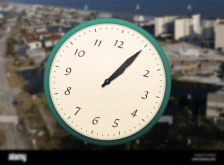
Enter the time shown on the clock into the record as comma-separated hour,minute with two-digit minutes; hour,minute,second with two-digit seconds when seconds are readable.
1,05
